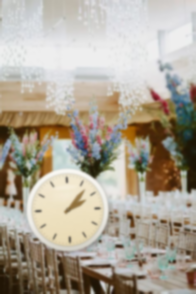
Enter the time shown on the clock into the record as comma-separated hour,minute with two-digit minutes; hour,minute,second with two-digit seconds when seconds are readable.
2,07
